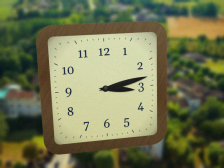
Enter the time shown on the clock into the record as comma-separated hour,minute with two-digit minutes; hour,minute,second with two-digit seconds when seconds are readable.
3,13
